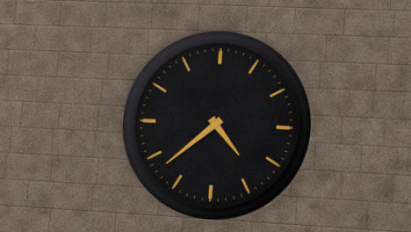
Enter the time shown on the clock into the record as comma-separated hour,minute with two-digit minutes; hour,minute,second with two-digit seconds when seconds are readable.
4,38
